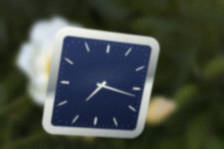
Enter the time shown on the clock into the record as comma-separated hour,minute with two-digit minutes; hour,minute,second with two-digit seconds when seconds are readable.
7,17
